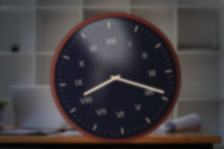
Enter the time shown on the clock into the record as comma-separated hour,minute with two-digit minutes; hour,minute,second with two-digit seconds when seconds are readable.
8,19
